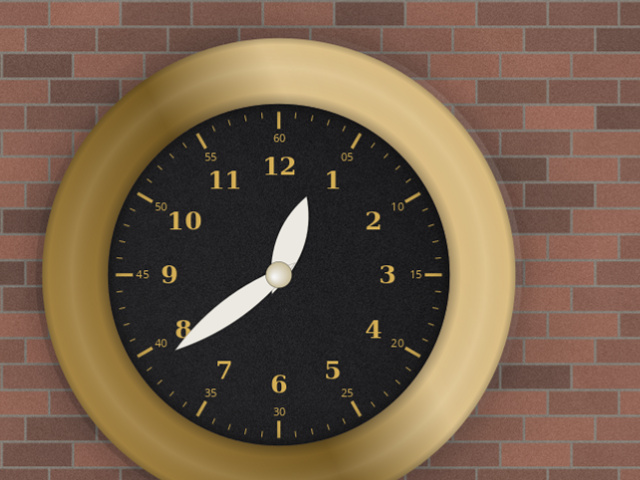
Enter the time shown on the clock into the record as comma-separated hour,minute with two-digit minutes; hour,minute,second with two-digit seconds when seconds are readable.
12,39
